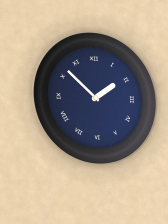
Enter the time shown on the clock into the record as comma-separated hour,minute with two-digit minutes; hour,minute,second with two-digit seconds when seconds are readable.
1,52
